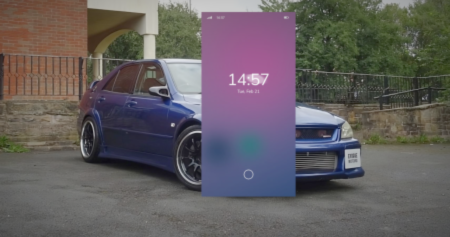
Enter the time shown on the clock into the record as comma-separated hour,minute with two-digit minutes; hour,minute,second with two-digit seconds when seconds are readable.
14,57
